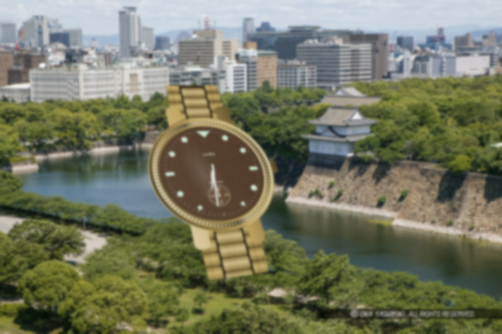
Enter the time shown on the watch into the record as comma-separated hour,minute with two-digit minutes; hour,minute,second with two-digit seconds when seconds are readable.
6,31
